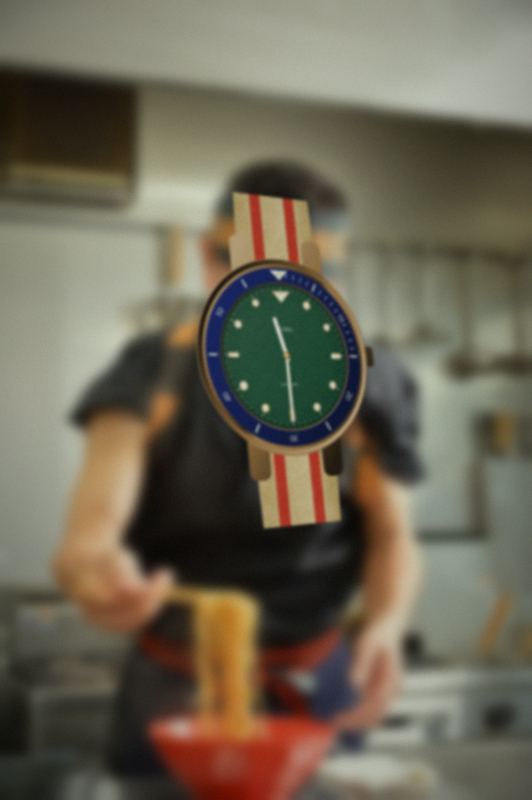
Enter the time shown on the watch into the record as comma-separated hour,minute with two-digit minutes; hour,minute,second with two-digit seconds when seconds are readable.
11,30
